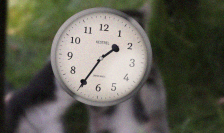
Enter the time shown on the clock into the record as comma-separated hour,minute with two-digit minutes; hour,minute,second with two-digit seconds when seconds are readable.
1,35
